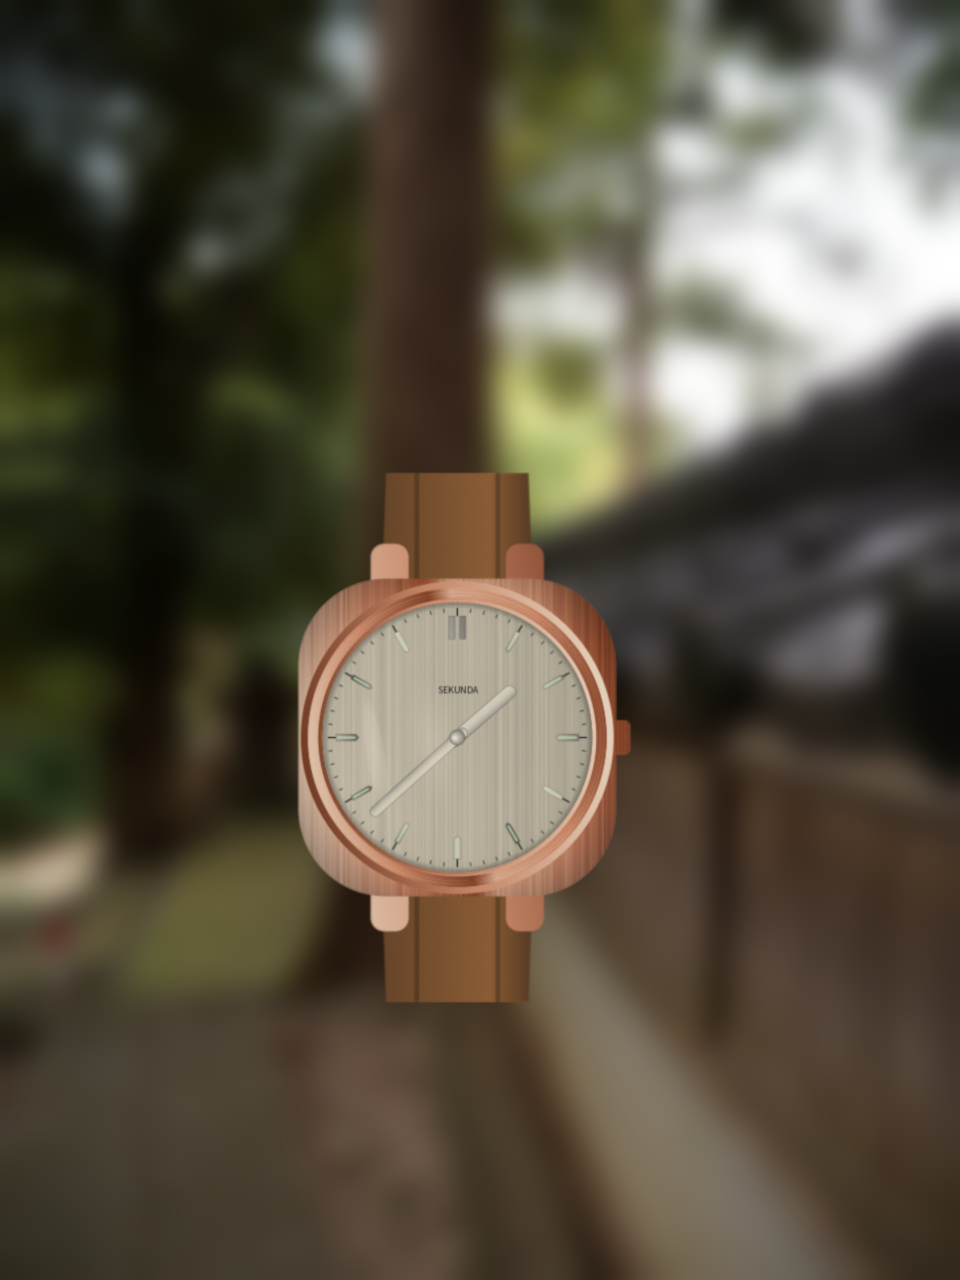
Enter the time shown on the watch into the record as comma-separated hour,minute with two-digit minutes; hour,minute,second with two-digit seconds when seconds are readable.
1,38
